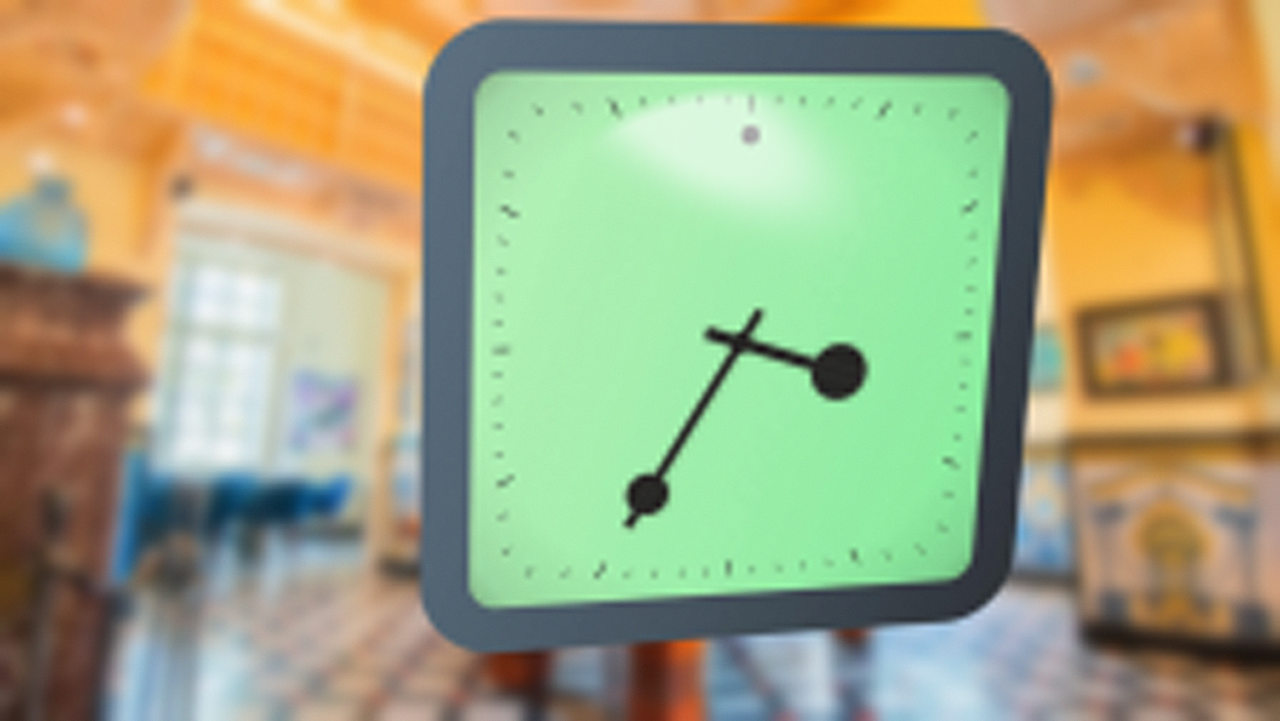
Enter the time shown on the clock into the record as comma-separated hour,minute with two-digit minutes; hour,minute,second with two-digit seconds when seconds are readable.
3,35
